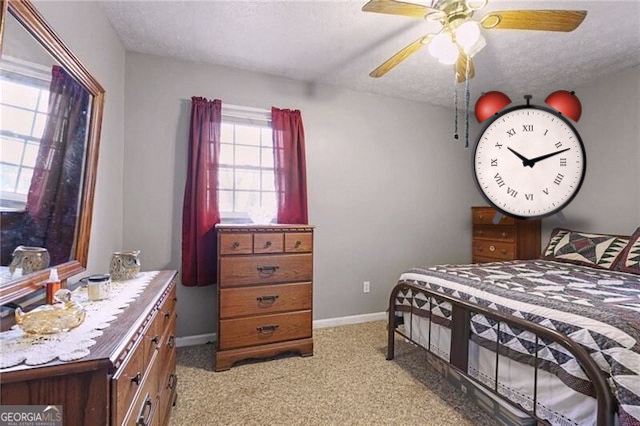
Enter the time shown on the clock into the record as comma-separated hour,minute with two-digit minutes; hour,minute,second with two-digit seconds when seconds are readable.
10,12
